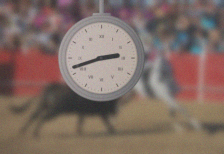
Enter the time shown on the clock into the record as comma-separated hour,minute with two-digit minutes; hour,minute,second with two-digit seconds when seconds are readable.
2,42
